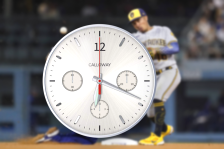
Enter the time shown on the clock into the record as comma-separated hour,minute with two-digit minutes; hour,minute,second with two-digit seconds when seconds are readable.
6,19
